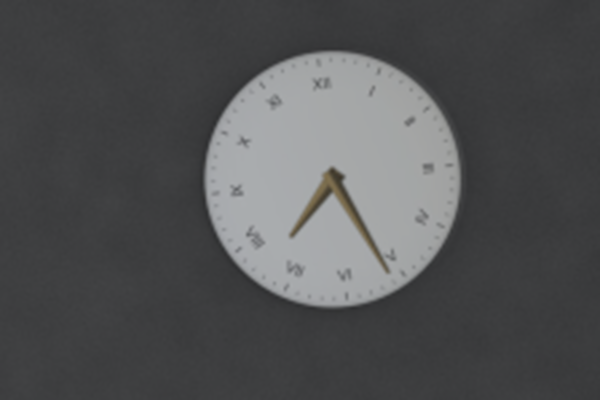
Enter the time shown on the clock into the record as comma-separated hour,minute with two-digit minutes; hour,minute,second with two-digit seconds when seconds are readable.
7,26
